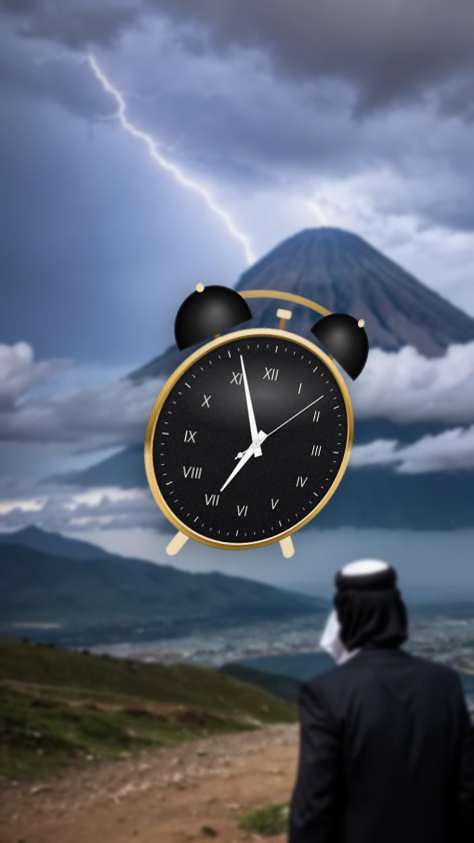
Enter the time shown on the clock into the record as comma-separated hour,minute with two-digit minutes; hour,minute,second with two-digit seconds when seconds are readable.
6,56,08
